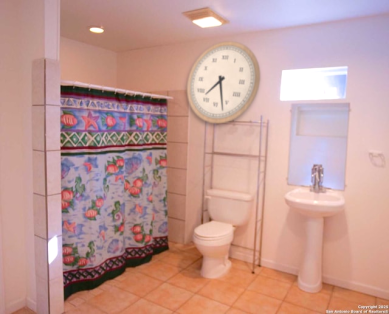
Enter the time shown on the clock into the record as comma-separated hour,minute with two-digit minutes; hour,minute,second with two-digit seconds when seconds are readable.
7,27
